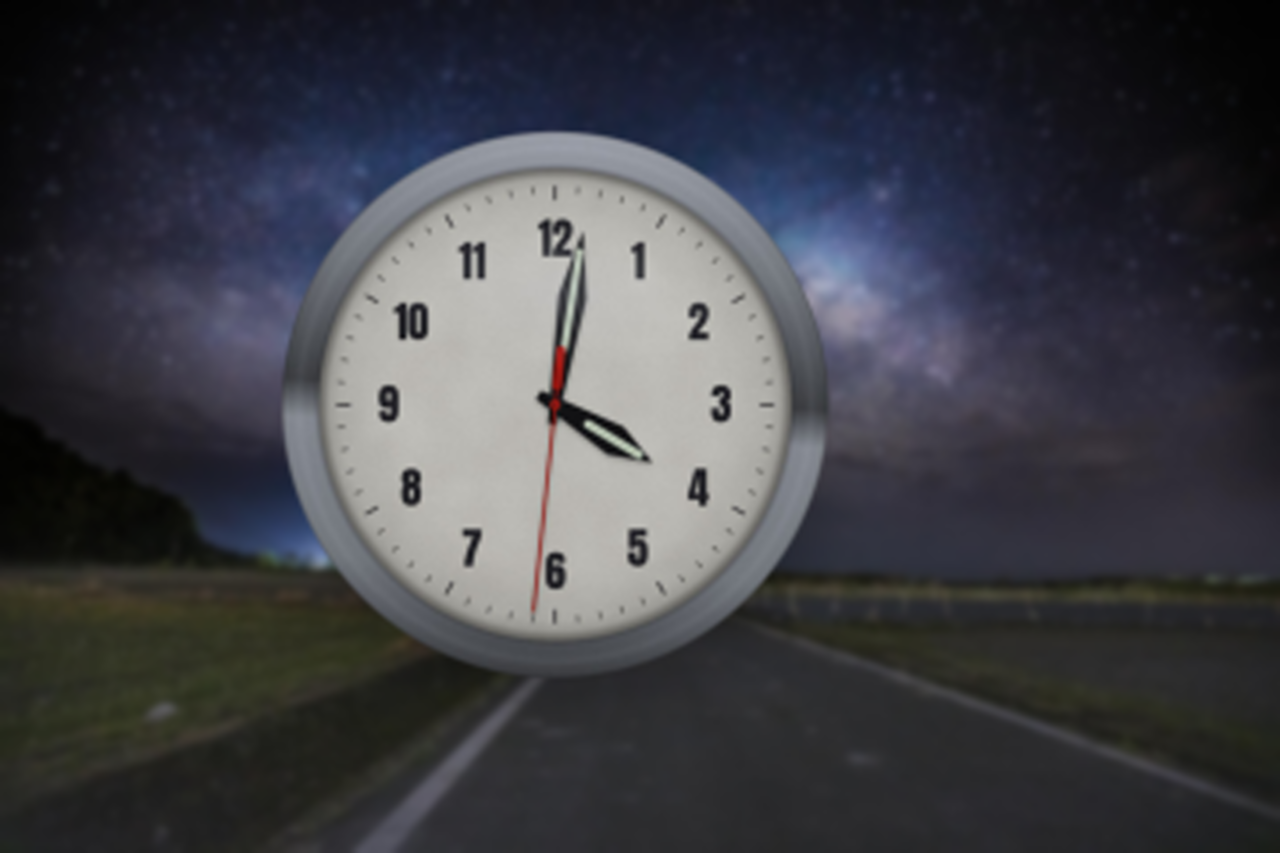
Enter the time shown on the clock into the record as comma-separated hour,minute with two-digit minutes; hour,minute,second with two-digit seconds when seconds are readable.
4,01,31
